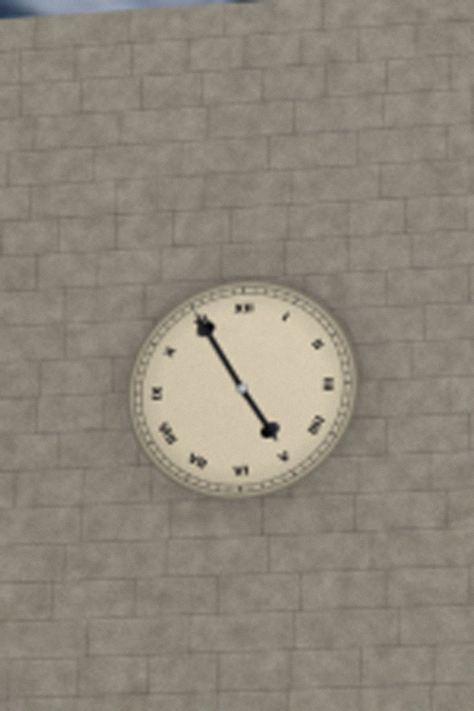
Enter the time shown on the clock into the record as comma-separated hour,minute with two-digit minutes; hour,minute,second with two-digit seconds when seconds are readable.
4,55
